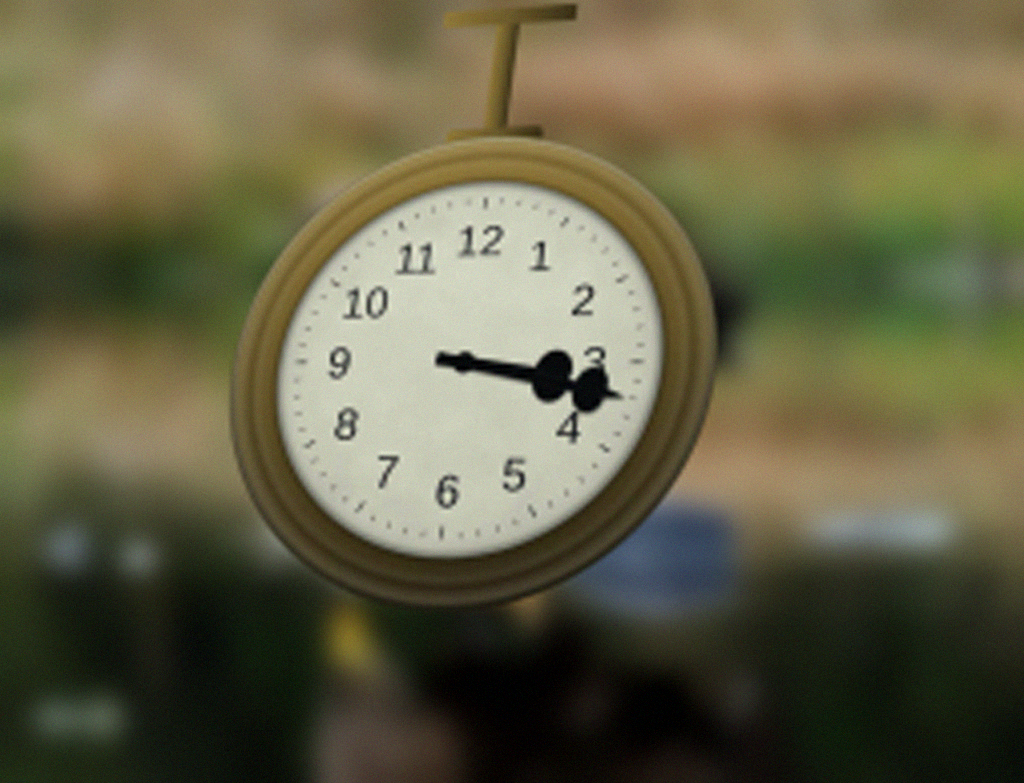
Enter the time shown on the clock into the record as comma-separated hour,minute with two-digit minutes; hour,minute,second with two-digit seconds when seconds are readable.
3,17
